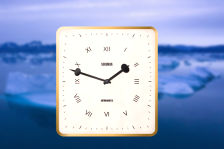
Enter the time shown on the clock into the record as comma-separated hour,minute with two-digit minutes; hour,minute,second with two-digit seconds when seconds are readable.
1,48
